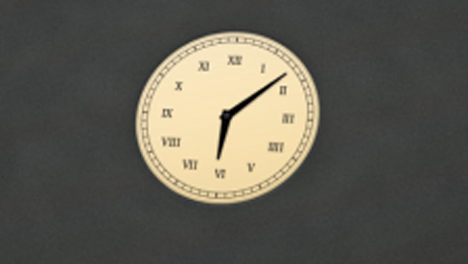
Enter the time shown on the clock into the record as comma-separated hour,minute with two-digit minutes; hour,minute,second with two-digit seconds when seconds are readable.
6,08
